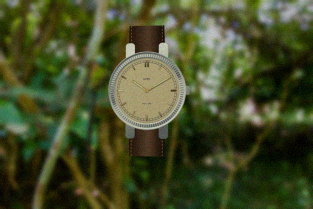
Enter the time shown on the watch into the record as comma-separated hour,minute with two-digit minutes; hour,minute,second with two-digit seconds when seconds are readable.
10,10
